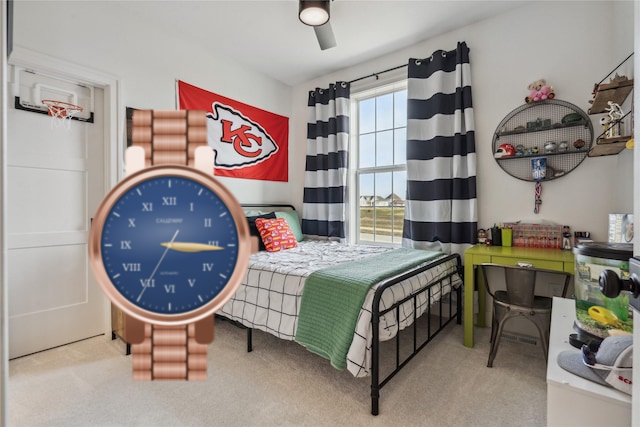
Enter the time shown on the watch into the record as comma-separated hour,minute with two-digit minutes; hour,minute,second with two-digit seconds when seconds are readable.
3,15,35
